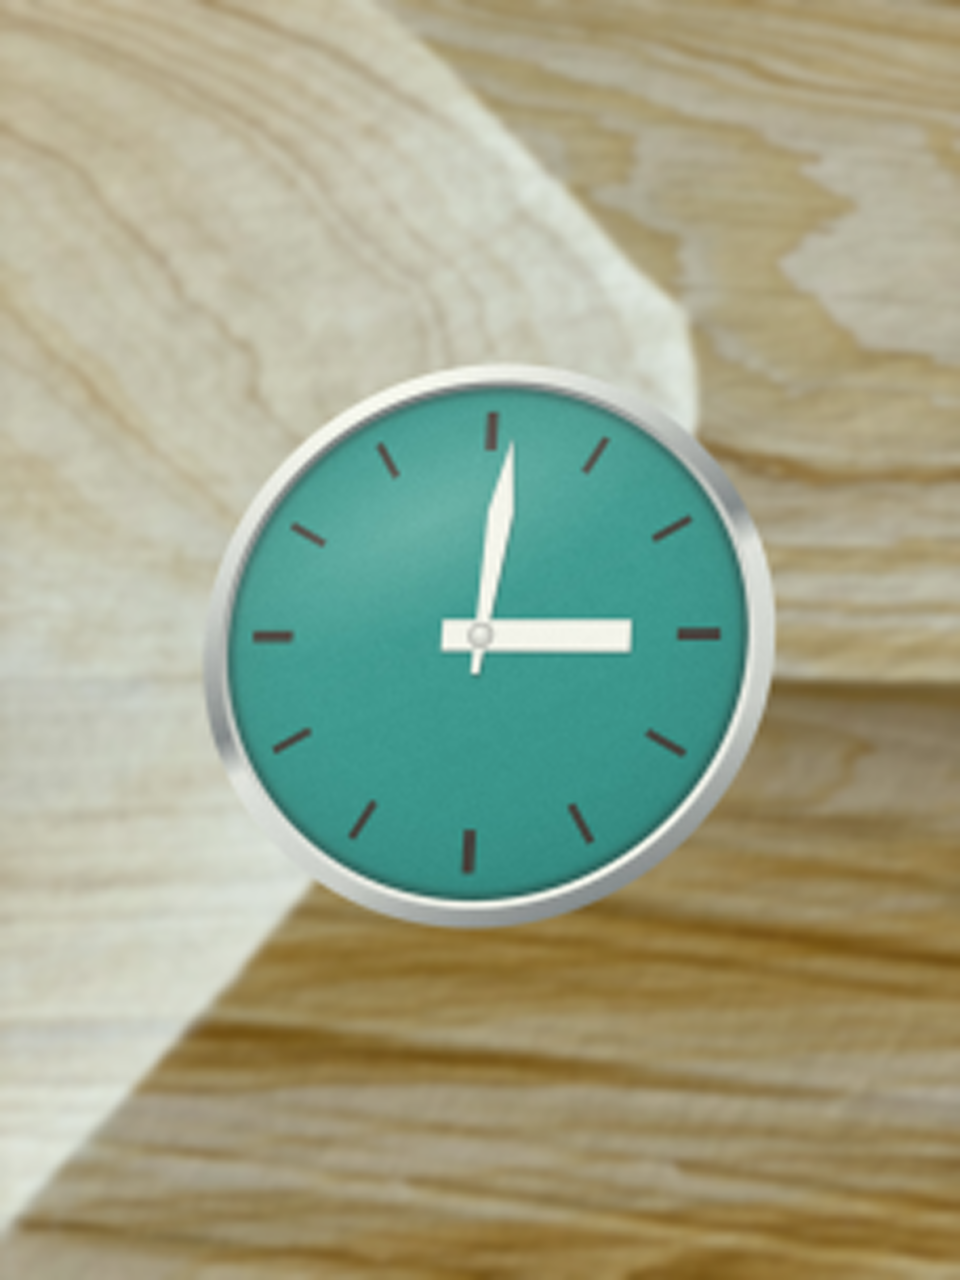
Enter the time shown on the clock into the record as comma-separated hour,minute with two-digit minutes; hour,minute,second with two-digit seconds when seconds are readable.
3,01
